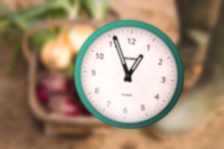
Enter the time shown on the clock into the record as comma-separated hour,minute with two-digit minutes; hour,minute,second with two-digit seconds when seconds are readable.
12,56
